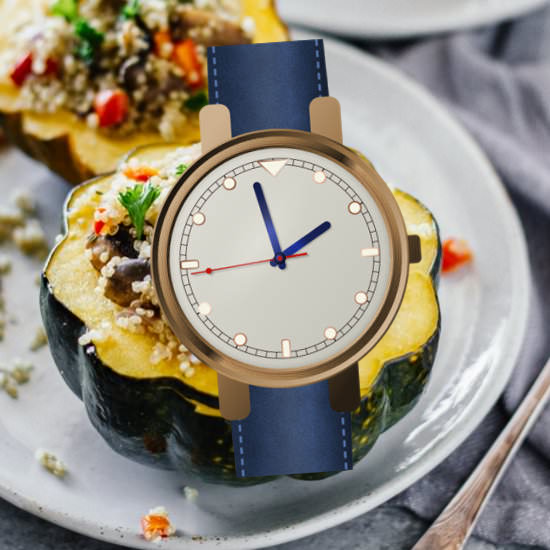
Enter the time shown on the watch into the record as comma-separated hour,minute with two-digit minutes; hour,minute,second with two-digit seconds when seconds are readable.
1,57,44
